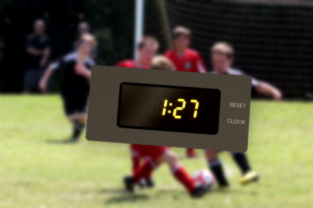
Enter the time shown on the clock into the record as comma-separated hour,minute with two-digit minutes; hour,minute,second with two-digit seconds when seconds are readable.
1,27
